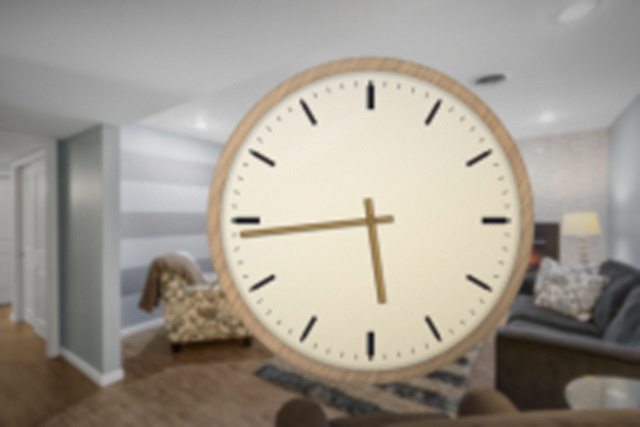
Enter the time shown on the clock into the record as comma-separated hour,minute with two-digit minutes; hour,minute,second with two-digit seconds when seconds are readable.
5,44
